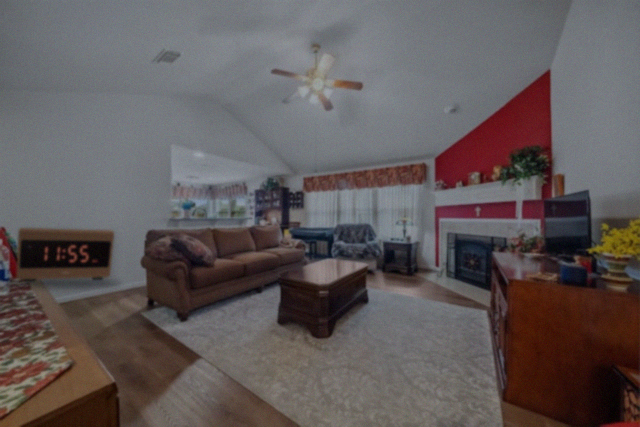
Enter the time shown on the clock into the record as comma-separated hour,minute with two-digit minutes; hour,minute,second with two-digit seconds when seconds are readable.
11,55
